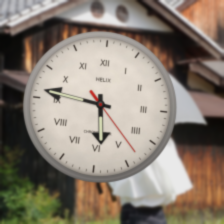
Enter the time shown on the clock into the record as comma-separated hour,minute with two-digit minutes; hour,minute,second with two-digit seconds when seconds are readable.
5,46,23
